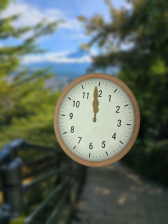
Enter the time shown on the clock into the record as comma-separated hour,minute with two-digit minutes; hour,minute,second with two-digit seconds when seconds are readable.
11,59
